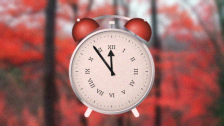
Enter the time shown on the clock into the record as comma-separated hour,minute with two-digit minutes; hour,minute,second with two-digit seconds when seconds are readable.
11,54
